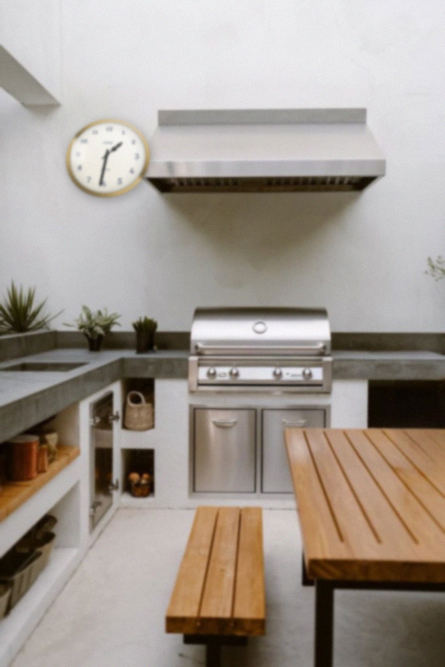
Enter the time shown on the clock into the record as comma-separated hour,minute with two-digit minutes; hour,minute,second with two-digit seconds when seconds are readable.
1,31
